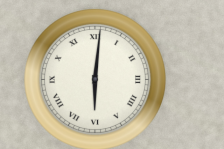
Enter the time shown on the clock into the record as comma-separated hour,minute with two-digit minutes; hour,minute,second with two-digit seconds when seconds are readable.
6,01
